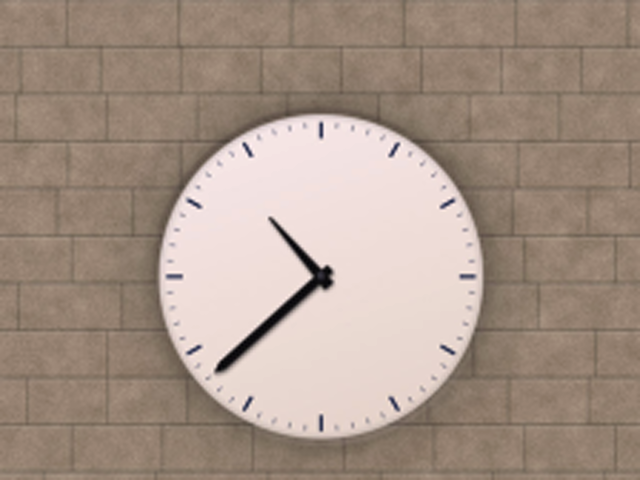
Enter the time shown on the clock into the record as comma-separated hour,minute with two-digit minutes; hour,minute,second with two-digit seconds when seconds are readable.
10,38
